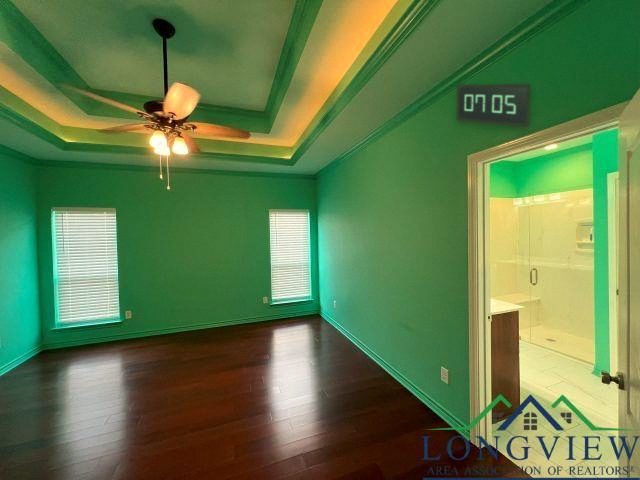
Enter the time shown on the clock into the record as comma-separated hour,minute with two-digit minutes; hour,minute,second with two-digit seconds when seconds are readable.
7,05
